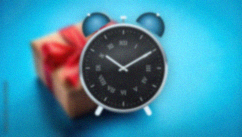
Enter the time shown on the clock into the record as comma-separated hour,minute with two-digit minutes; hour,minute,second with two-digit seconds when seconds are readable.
10,10
